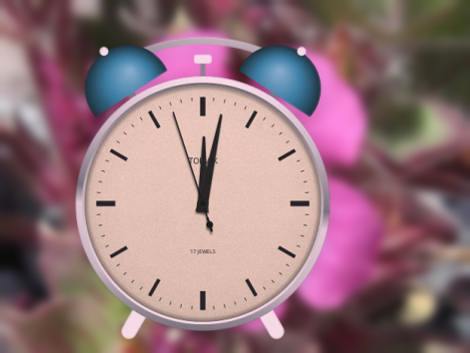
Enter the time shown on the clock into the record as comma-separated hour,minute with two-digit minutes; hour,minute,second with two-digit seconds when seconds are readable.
12,01,57
